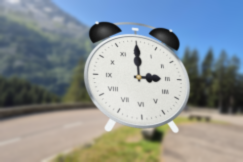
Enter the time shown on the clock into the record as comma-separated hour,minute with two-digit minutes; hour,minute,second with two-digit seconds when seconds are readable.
3,00
